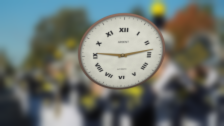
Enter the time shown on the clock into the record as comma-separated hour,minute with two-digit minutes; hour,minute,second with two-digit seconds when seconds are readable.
9,13
